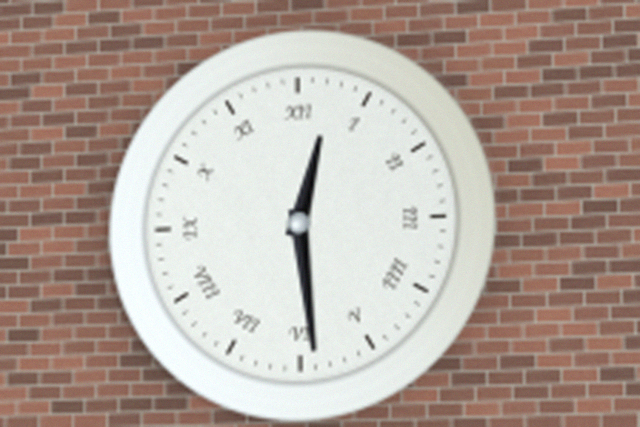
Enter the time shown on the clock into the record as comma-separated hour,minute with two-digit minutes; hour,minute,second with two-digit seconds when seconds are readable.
12,29
